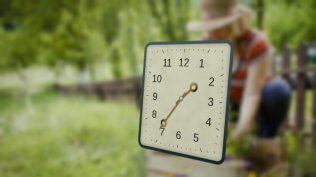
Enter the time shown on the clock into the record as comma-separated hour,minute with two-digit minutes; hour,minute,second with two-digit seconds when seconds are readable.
1,36
